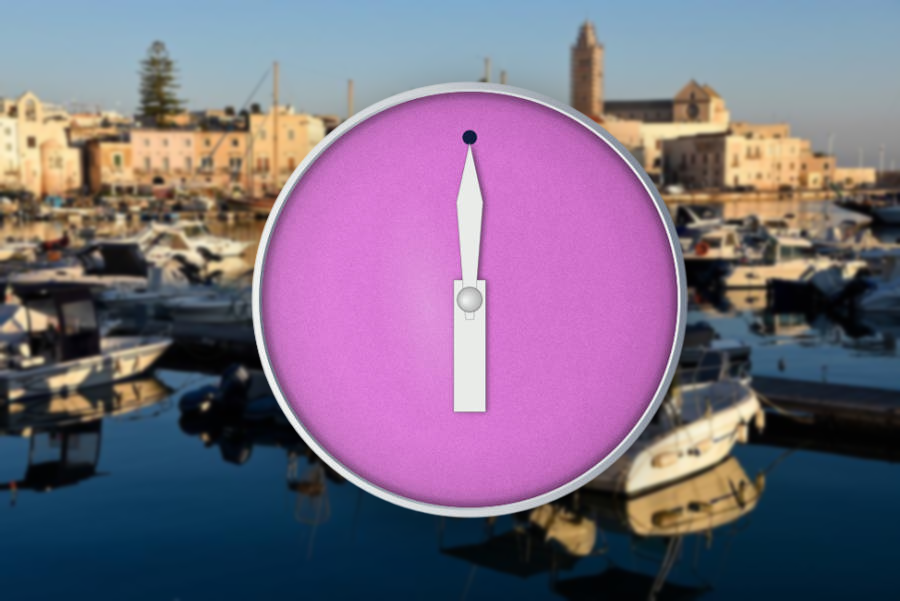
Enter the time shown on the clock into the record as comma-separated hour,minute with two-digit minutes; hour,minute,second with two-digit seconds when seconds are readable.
6,00
